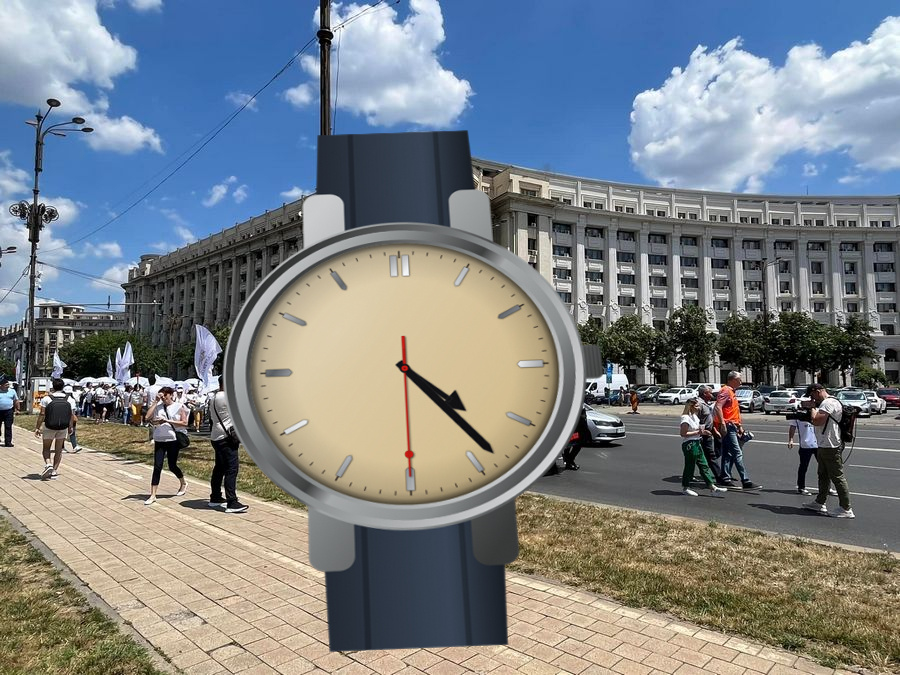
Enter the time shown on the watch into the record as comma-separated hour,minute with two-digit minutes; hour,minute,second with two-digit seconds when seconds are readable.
4,23,30
